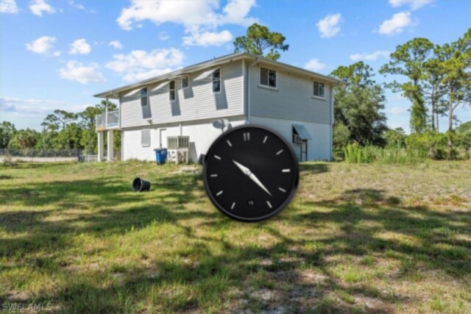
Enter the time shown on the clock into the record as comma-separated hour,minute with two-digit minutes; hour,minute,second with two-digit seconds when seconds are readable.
10,23
